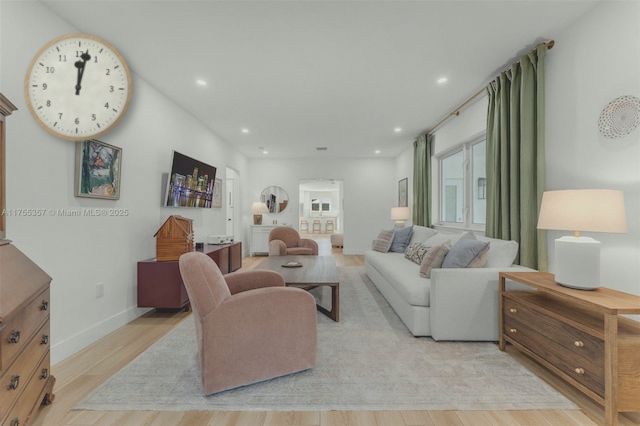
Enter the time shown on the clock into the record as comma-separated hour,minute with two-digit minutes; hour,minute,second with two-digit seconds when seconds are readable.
12,02
